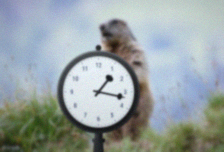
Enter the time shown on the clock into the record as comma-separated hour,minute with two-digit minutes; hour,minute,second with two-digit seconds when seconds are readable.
1,17
